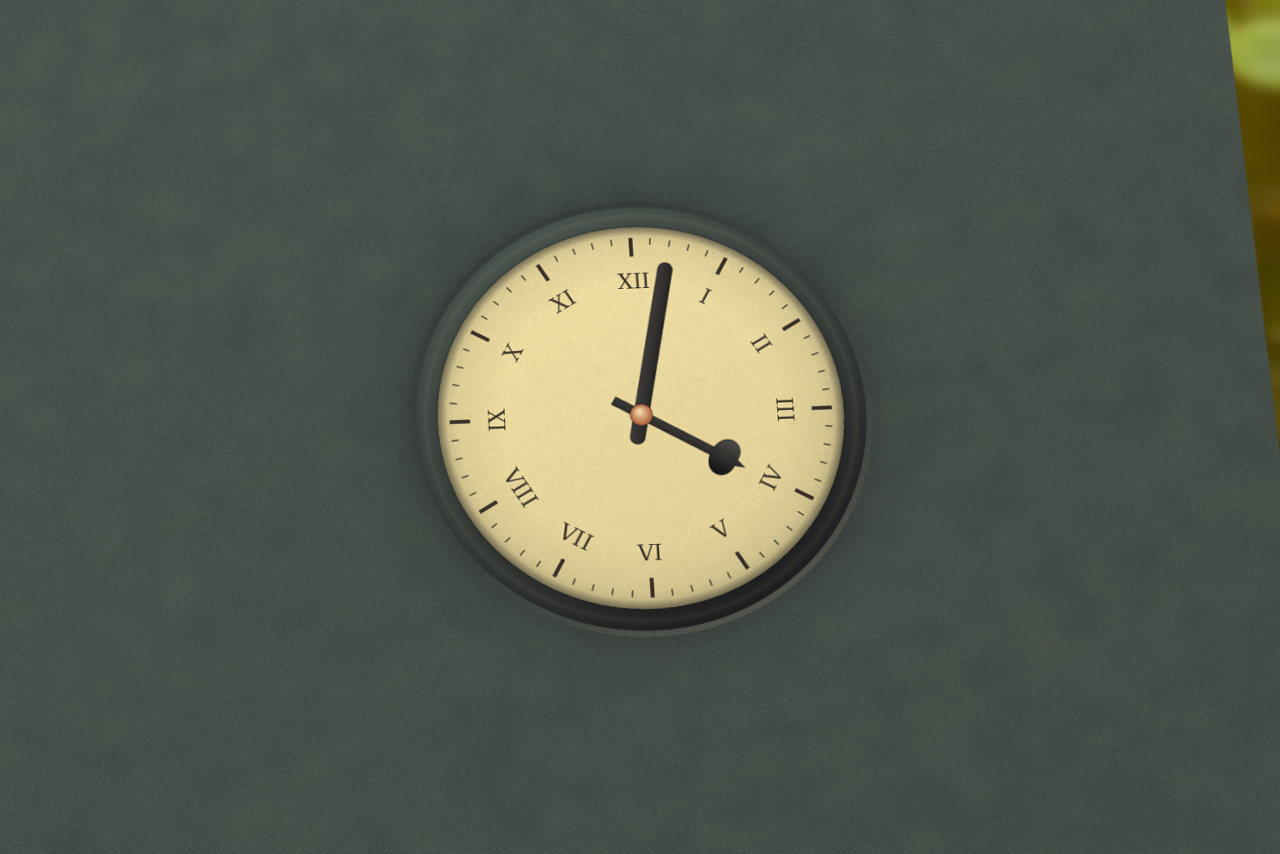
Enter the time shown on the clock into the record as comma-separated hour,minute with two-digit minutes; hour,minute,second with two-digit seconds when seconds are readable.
4,02
